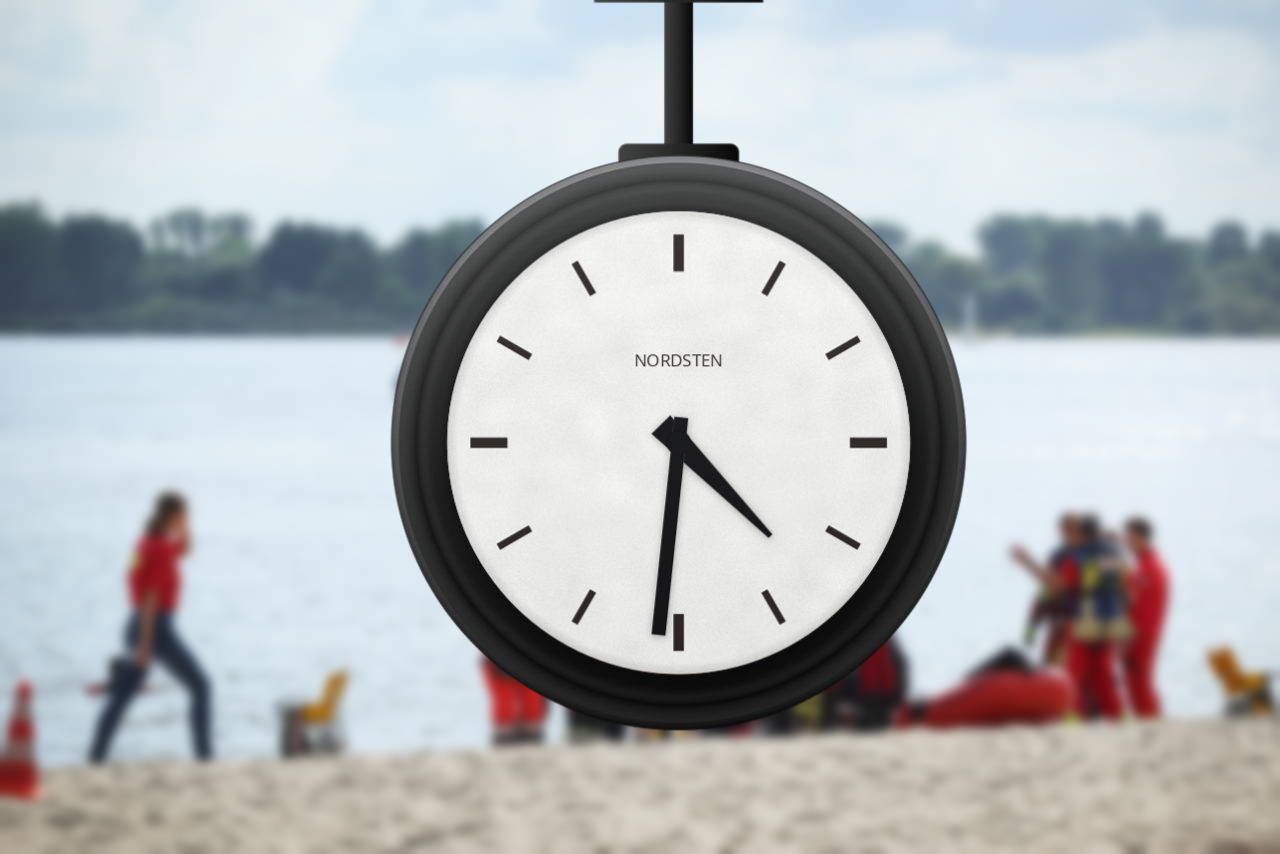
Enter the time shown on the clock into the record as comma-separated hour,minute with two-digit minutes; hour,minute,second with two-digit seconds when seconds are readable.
4,31
